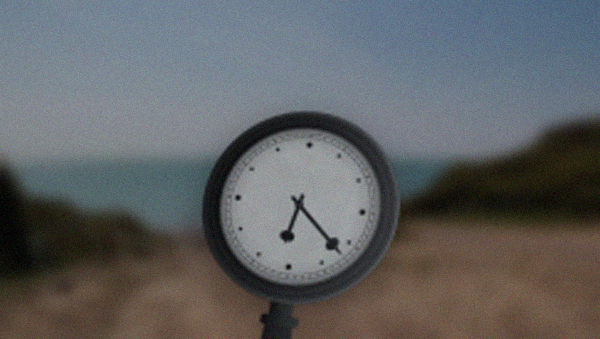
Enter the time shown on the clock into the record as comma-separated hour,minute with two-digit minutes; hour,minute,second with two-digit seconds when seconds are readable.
6,22
